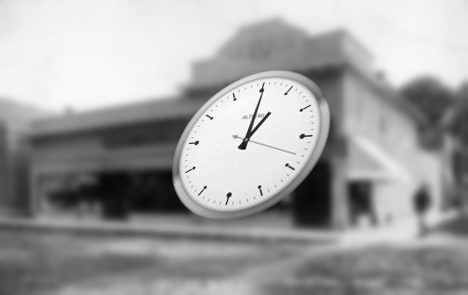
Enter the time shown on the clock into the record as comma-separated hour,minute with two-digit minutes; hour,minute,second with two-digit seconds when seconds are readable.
1,00,18
